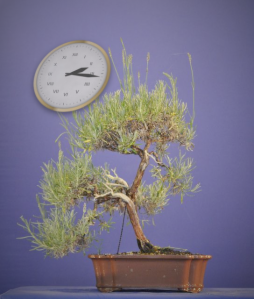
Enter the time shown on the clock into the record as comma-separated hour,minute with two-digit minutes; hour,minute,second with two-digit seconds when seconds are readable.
2,16
